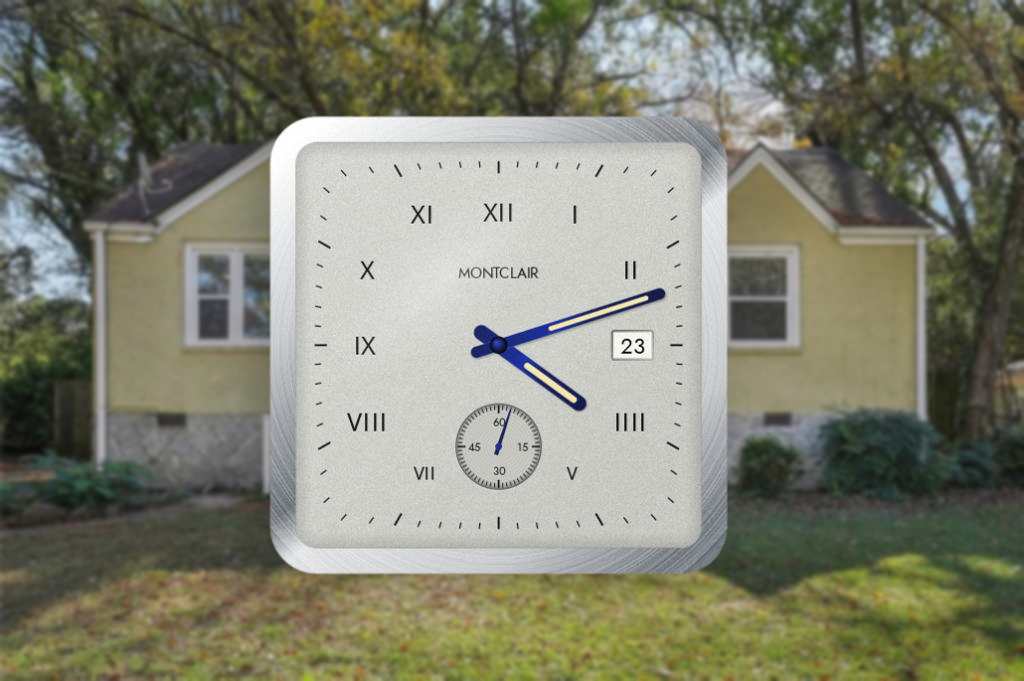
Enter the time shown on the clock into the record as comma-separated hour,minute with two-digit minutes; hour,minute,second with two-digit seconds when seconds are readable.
4,12,03
